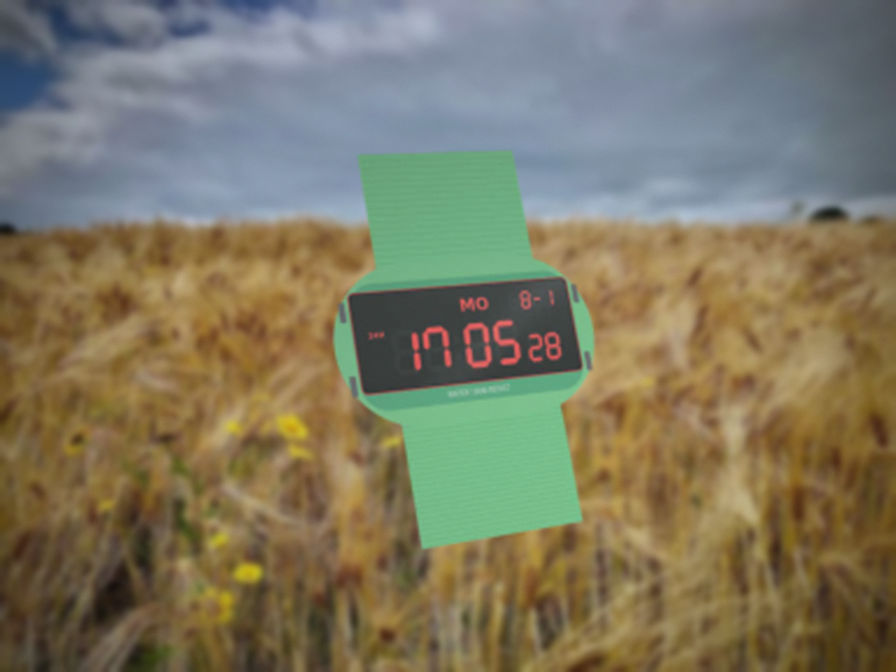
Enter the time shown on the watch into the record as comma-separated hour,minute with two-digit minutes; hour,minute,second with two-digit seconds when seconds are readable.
17,05,28
